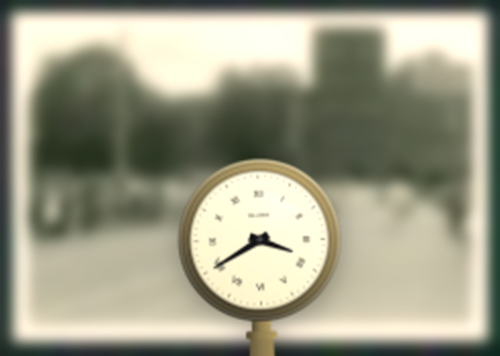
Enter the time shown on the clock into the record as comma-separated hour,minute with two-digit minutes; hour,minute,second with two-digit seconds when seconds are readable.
3,40
